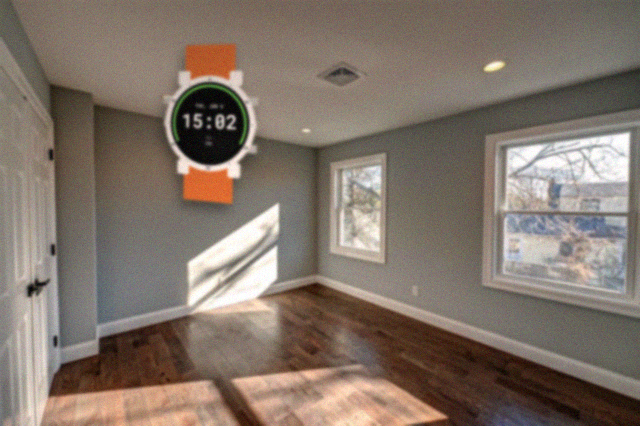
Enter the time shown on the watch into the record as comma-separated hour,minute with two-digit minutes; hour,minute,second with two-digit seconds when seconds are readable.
15,02
